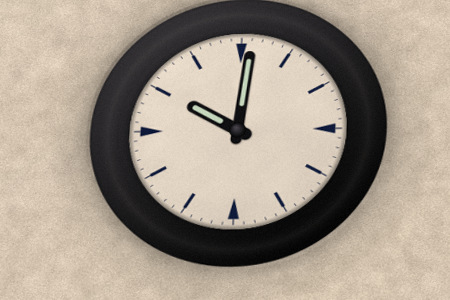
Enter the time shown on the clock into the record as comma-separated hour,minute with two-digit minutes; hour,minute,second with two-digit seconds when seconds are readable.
10,01
